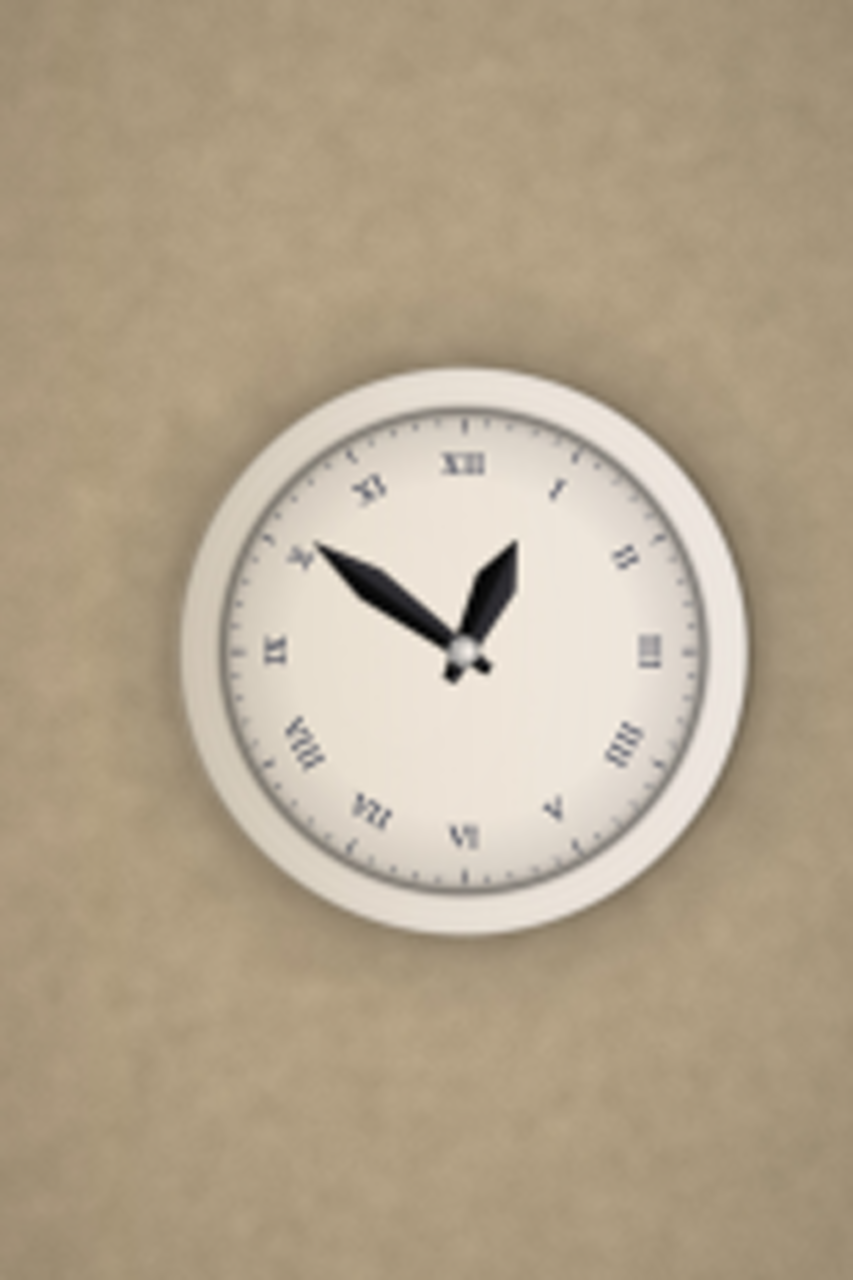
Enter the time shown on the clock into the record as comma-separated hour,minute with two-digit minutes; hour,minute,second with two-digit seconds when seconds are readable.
12,51
